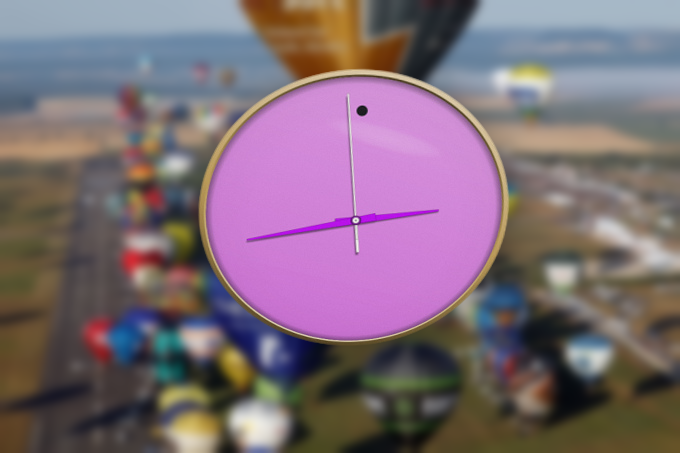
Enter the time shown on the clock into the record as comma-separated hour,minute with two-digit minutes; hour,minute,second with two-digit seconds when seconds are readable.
2,42,59
